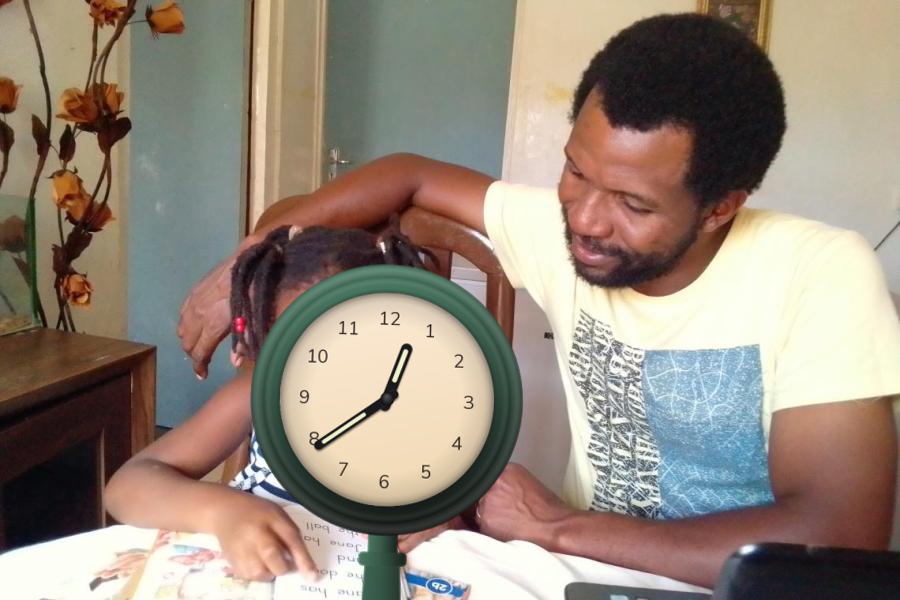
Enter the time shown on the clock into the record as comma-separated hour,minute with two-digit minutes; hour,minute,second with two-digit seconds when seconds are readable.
12,39
